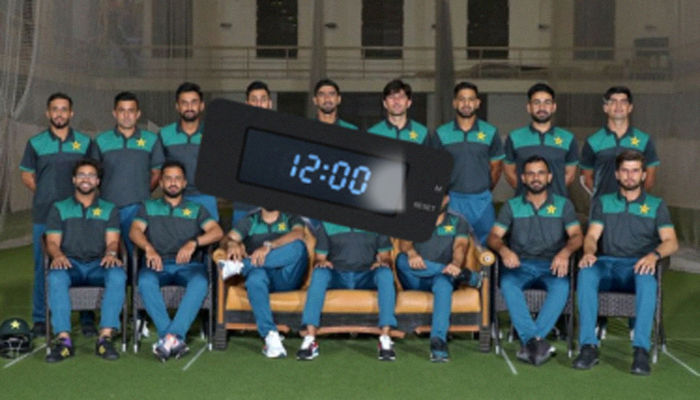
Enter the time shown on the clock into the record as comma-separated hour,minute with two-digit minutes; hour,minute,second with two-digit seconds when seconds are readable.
12,00
